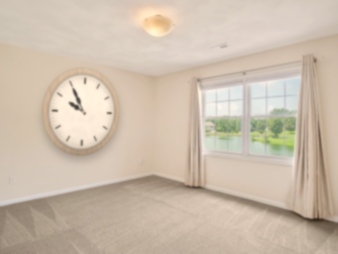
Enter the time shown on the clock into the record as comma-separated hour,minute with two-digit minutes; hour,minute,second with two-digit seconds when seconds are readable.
9,55
